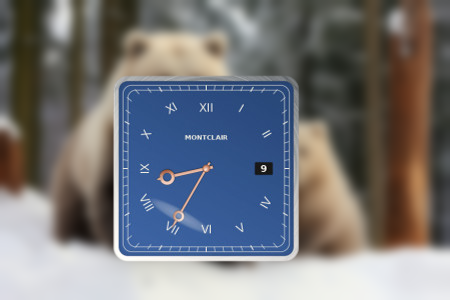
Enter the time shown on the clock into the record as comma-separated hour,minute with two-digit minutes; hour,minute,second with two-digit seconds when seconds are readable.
8,35
